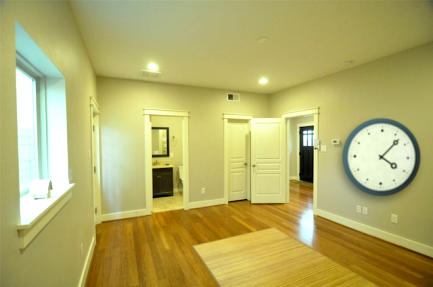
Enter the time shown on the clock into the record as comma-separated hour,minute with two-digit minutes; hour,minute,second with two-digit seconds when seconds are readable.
4,07
